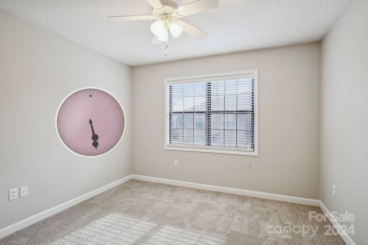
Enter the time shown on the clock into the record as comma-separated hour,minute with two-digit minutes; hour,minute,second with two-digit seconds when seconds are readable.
5,28
